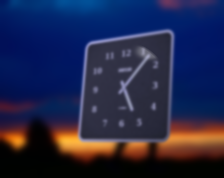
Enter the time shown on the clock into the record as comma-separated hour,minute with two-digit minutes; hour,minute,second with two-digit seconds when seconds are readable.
5,07
